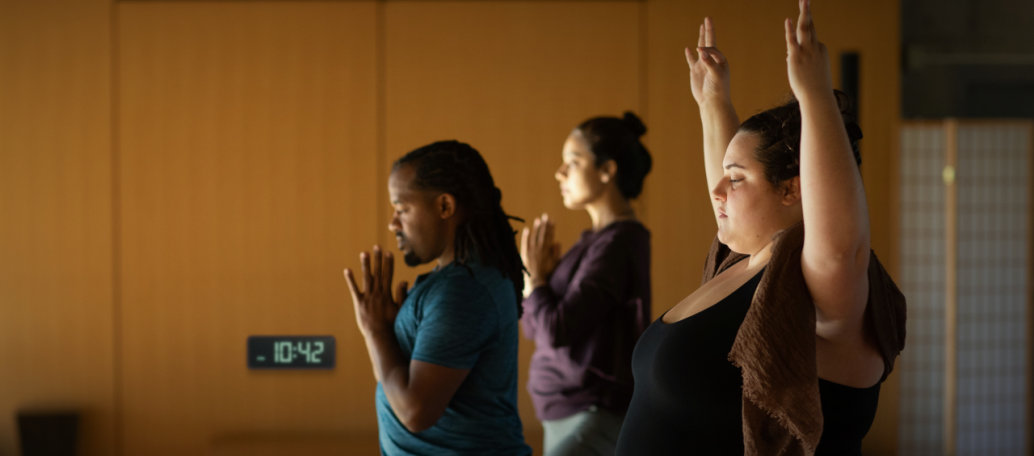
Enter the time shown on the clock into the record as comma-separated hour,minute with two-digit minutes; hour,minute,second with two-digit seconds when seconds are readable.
10,42
